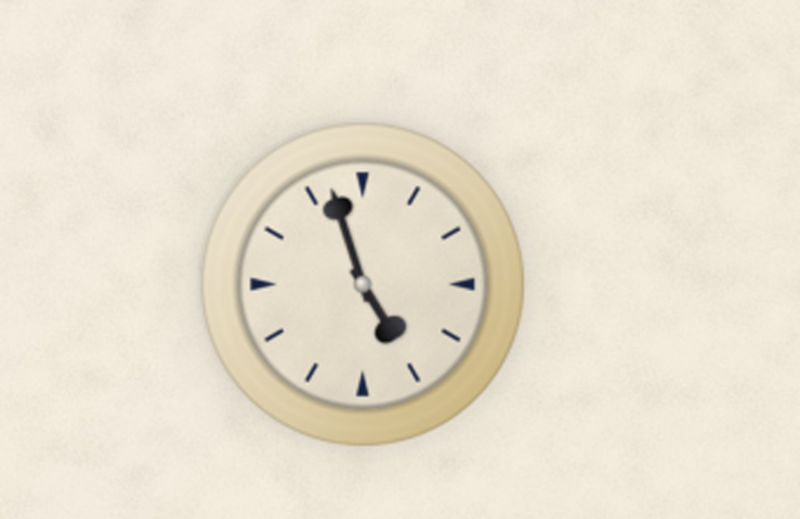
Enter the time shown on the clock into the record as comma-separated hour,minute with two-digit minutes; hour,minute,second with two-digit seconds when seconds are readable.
4,57
